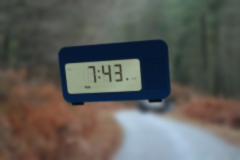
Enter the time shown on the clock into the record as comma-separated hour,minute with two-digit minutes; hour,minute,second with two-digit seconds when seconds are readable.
7,43
